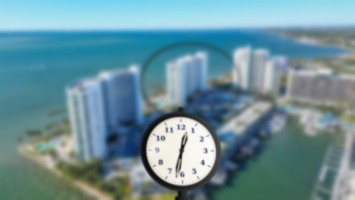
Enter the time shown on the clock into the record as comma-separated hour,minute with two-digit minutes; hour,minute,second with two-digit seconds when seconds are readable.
12,32
